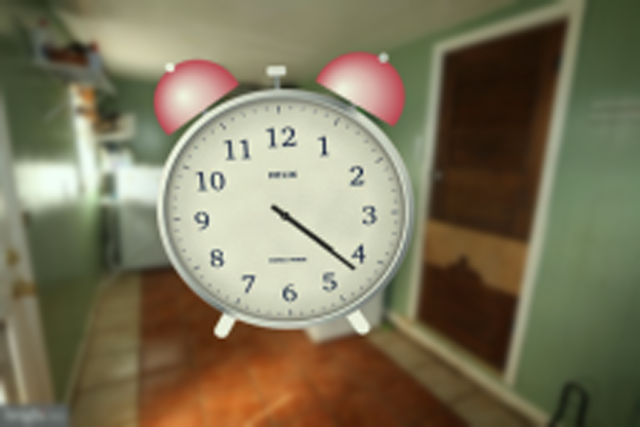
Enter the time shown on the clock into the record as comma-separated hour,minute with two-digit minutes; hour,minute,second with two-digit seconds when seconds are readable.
4,22
